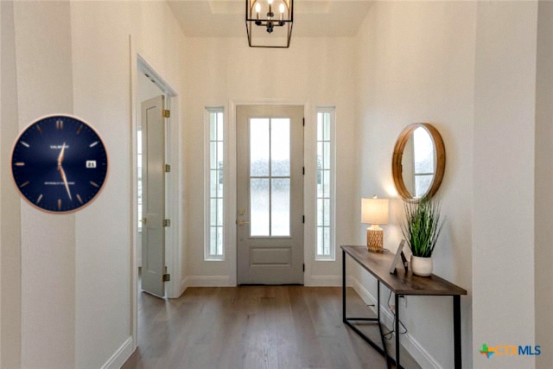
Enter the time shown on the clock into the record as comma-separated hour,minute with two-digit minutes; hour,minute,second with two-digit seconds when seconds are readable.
12,27
